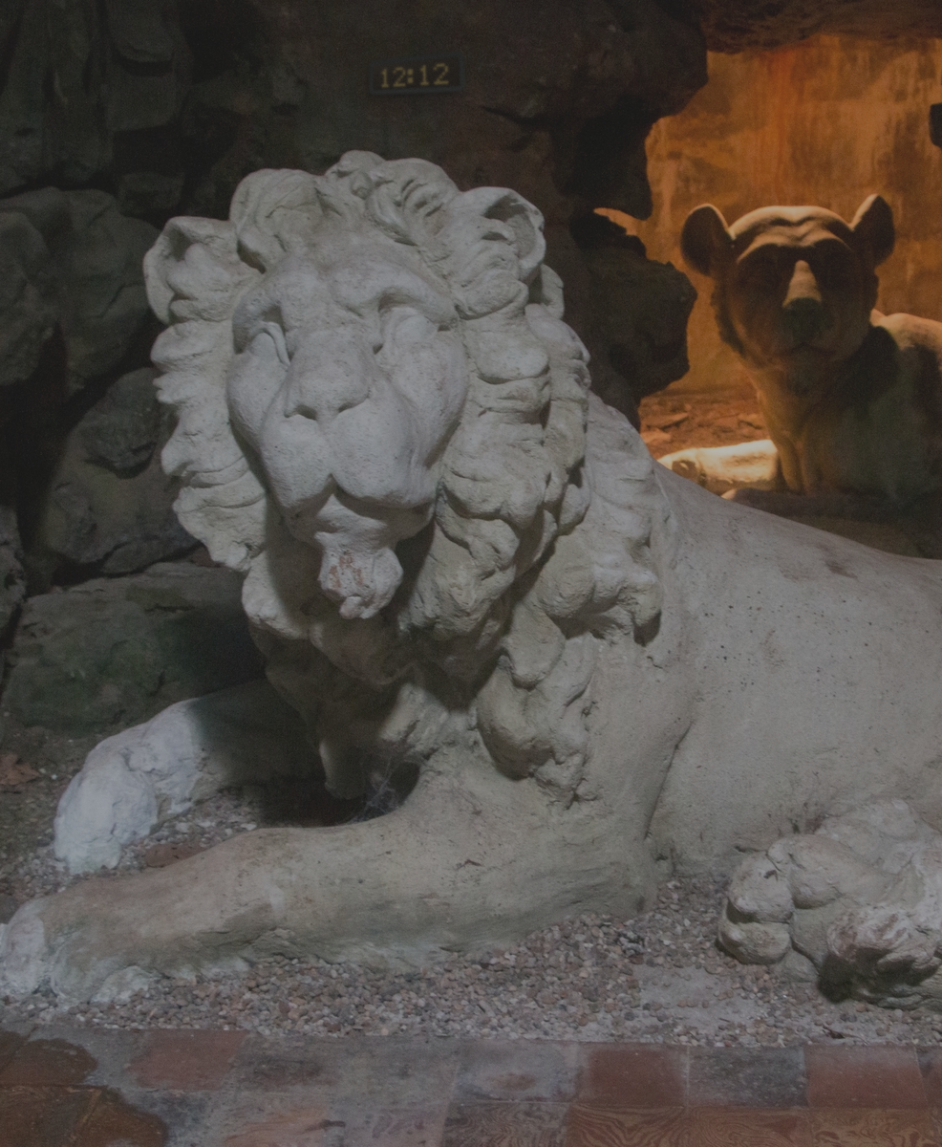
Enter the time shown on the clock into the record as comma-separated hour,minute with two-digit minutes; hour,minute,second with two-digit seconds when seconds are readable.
12,12
